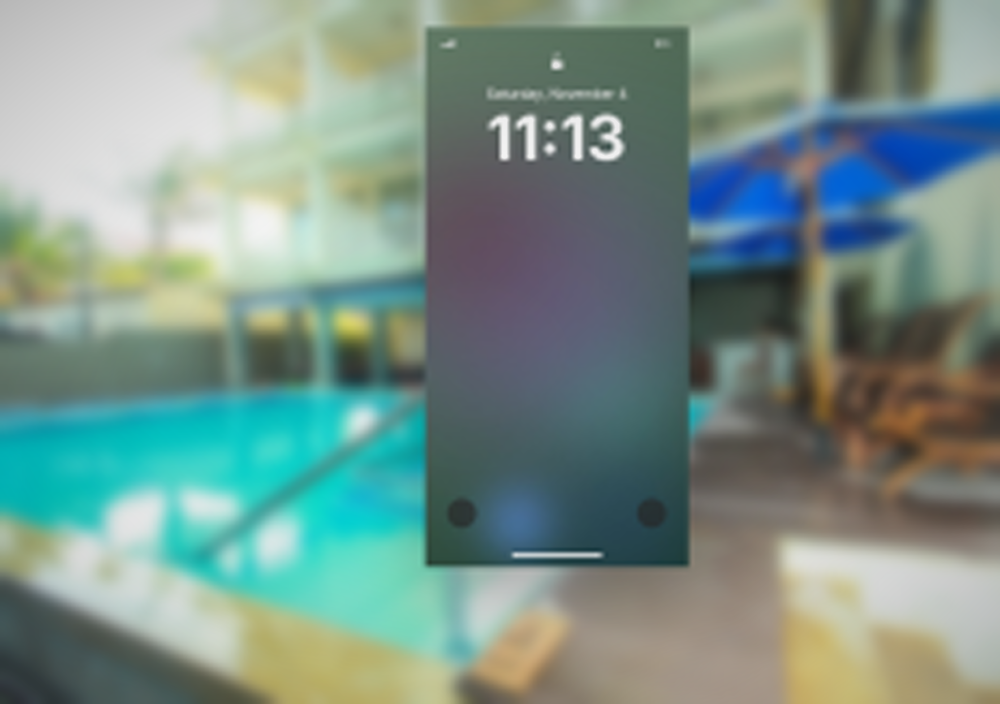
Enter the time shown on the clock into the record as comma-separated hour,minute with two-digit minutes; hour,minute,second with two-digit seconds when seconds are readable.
11,13
